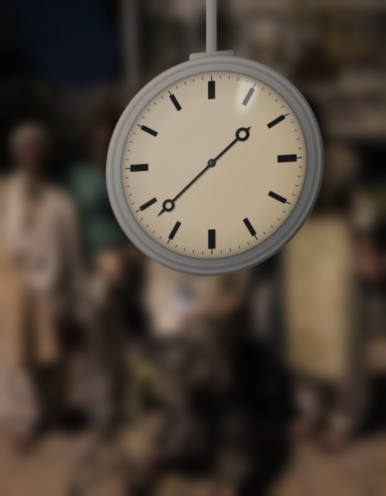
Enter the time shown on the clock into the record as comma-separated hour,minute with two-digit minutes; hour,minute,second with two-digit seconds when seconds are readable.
1,38
